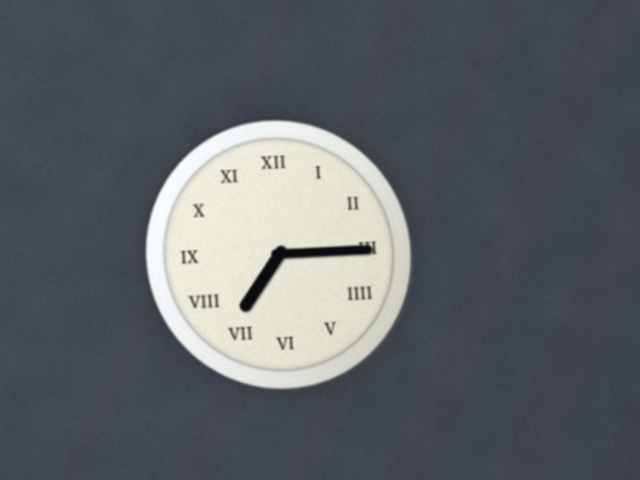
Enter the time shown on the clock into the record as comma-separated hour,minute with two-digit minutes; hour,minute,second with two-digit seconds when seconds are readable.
7,15
